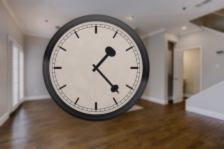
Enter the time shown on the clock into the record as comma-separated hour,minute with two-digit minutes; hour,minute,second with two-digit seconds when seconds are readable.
1,23
